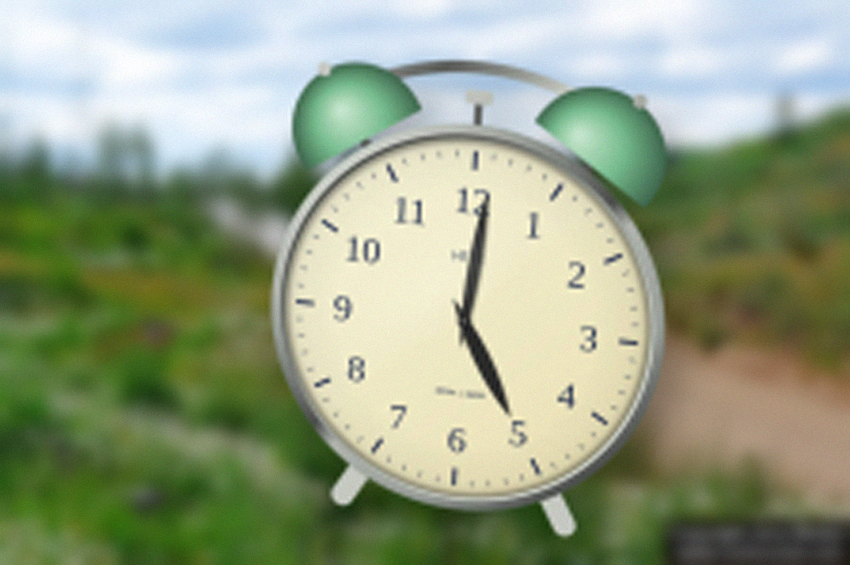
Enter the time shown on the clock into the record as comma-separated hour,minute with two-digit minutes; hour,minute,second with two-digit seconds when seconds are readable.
5,01
